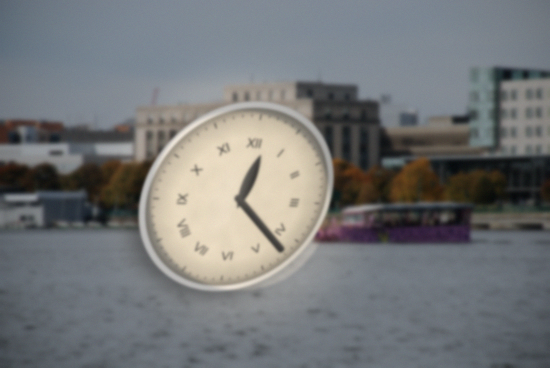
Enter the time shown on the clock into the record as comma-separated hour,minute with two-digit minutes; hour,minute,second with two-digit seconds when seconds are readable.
12,22
